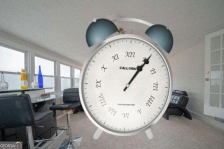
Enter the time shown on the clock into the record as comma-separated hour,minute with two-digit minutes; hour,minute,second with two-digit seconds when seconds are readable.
1,06
